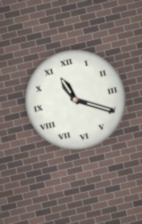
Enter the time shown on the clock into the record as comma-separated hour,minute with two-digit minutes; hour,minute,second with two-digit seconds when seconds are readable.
11,20
